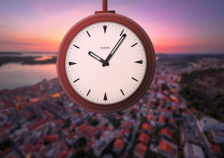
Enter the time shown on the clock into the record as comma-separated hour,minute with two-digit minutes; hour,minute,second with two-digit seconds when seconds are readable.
10,06
